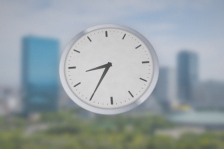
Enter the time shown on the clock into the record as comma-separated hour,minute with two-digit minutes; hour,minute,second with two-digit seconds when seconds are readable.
8,35
